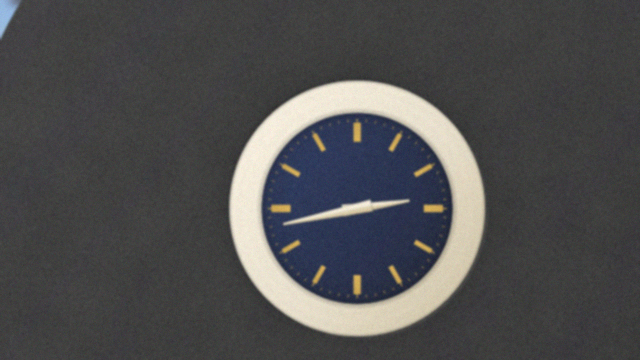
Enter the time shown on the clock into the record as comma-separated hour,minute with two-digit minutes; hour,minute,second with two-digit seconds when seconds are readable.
2,43
